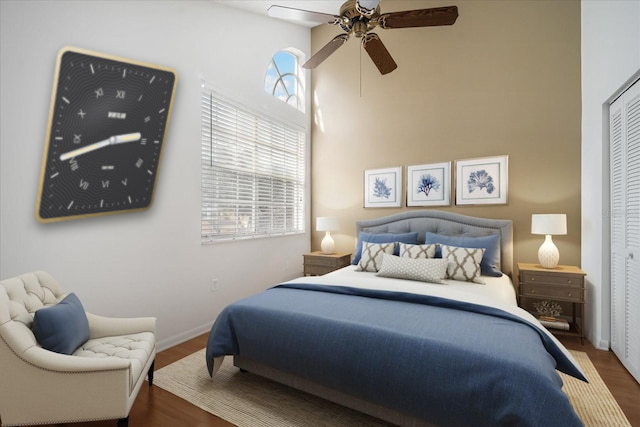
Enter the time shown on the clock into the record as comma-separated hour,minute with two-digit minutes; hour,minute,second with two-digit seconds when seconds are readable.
2,42
